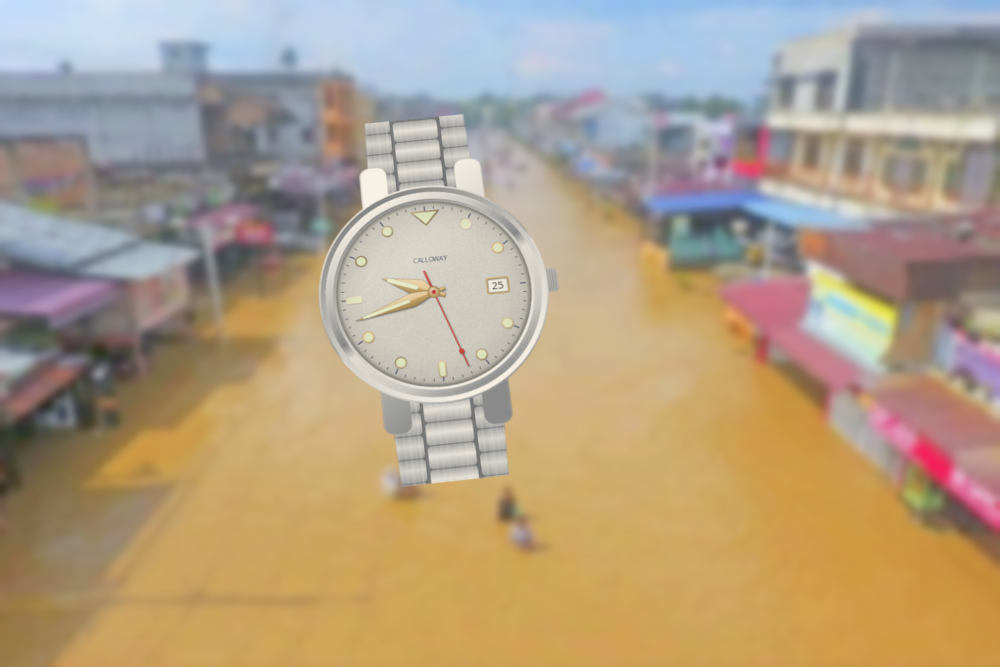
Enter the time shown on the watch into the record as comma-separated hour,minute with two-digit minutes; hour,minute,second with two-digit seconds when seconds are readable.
9,42,27
